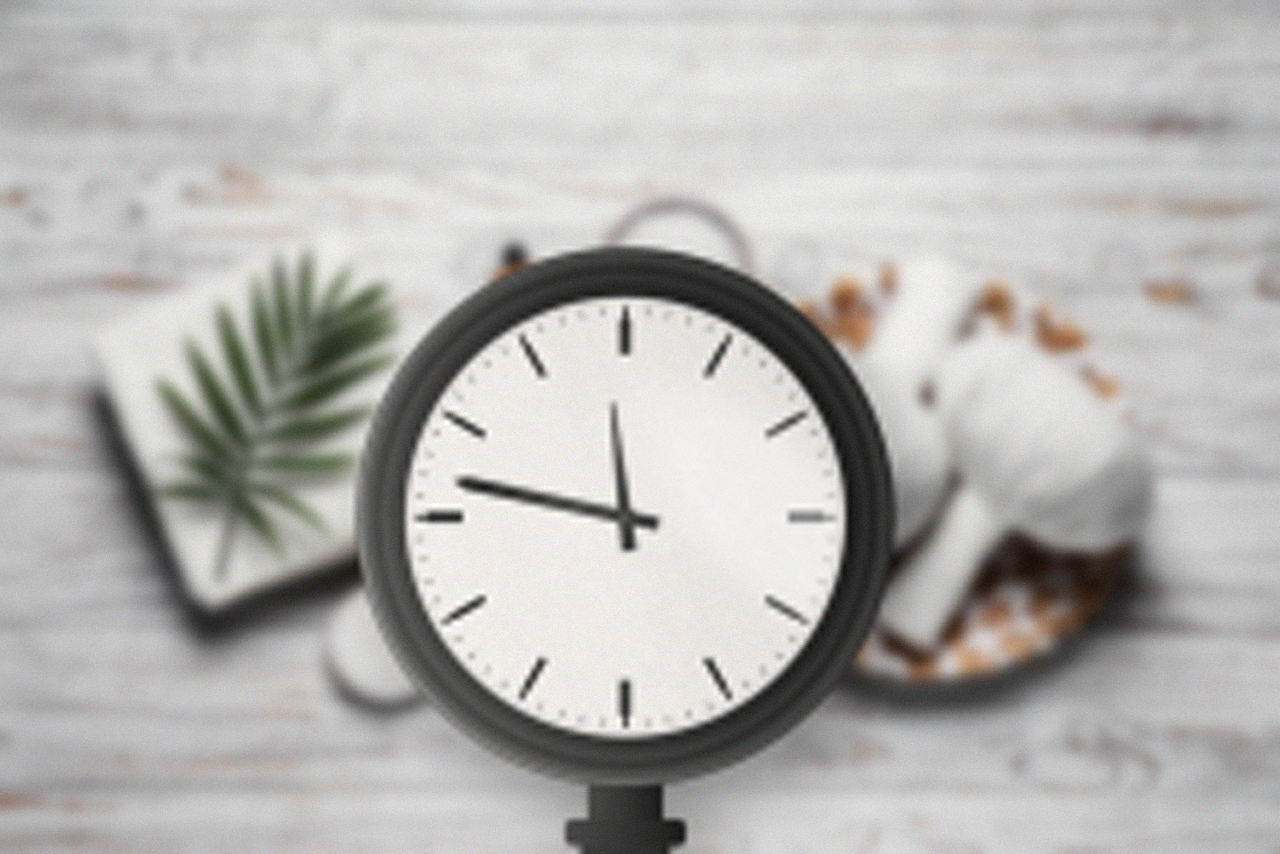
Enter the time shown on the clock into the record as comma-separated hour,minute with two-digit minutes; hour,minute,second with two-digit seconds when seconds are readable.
11,47
